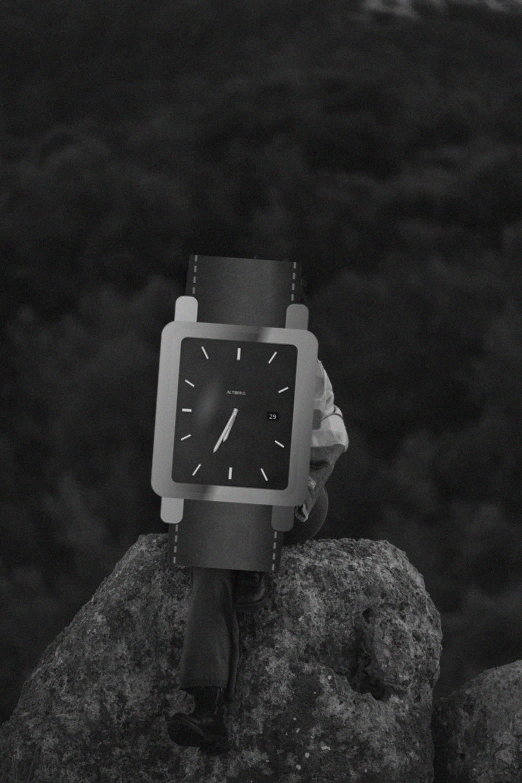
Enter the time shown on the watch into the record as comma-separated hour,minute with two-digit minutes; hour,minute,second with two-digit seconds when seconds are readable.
6,34
